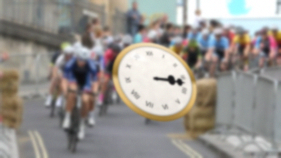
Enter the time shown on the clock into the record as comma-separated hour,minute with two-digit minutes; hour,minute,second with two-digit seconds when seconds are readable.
3,17
